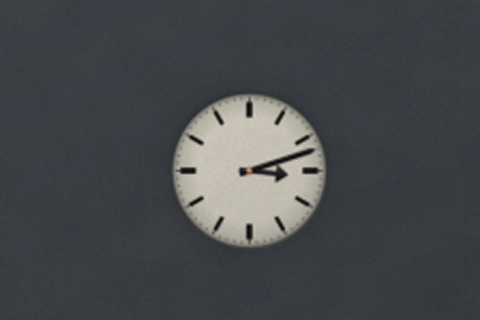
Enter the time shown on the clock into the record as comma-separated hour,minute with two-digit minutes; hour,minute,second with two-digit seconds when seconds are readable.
3,12
